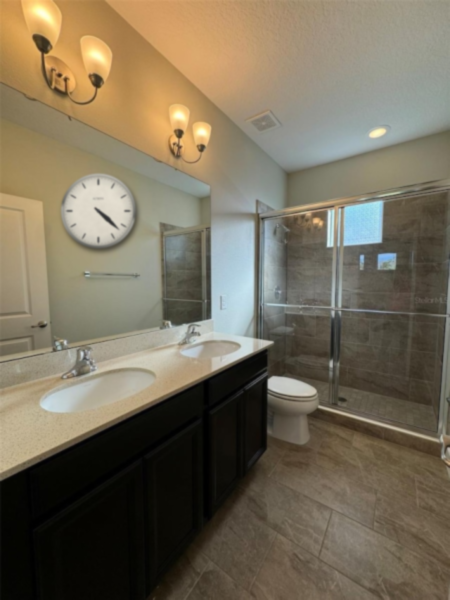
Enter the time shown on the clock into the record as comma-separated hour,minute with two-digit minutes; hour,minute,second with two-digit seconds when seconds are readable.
4,22
